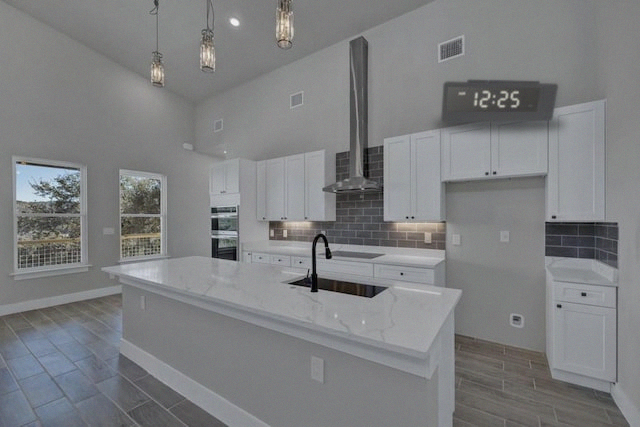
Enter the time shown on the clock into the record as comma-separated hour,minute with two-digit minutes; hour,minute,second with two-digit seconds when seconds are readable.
12,25
